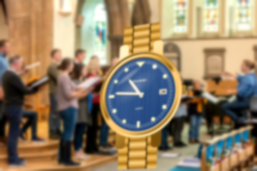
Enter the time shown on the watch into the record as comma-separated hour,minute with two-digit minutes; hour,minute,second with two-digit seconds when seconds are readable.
10,46
